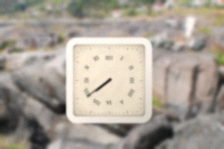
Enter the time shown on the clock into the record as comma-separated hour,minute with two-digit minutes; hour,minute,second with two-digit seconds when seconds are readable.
7,39
